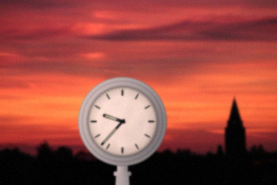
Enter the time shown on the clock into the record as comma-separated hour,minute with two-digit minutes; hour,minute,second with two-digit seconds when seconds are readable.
9,37
